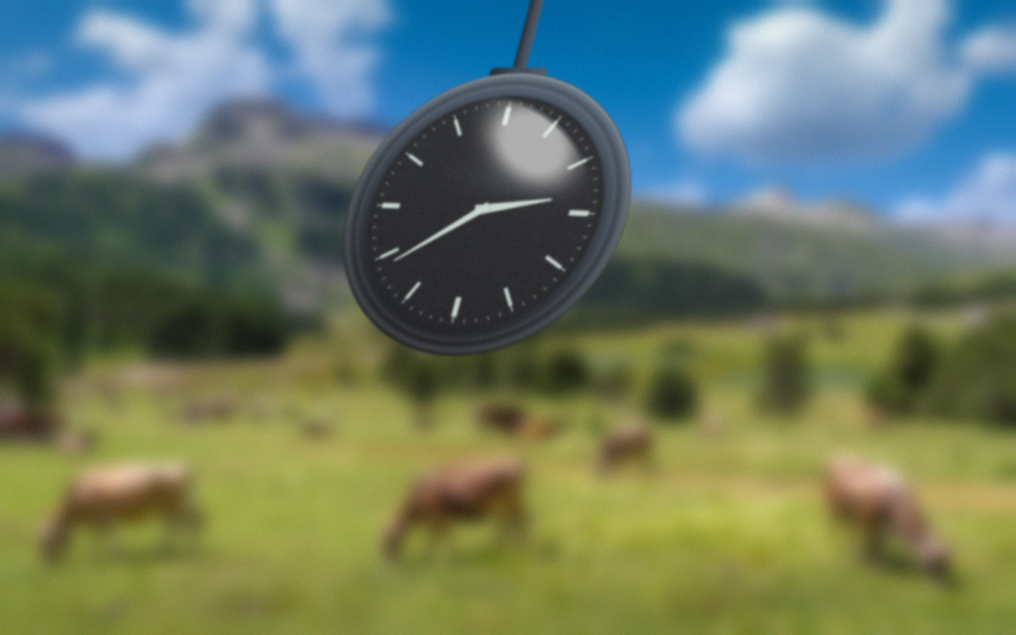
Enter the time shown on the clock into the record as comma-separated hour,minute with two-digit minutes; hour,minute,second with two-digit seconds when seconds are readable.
2,39
